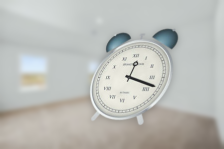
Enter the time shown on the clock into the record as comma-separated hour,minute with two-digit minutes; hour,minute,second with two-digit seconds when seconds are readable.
12,18
